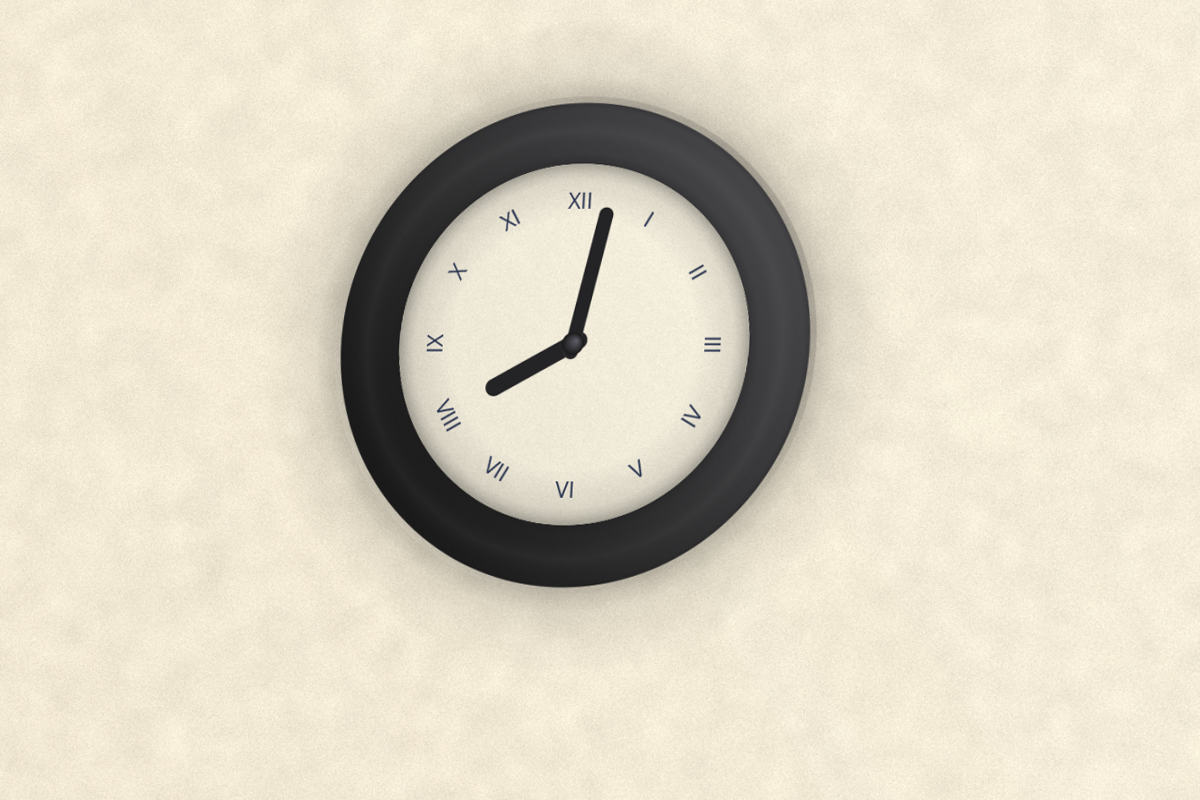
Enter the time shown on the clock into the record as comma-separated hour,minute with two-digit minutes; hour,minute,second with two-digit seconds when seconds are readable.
8,02
